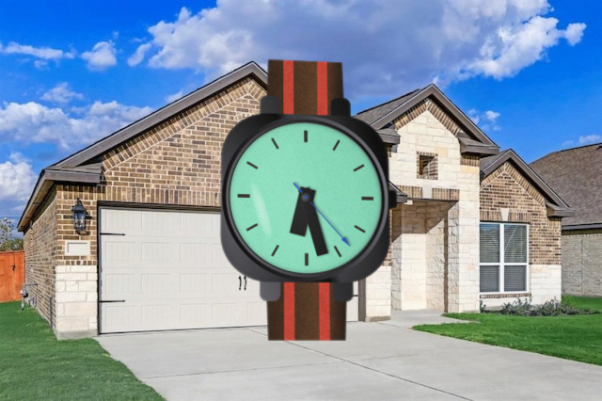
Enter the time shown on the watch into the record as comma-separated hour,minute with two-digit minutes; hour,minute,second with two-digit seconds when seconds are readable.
6,27,23
